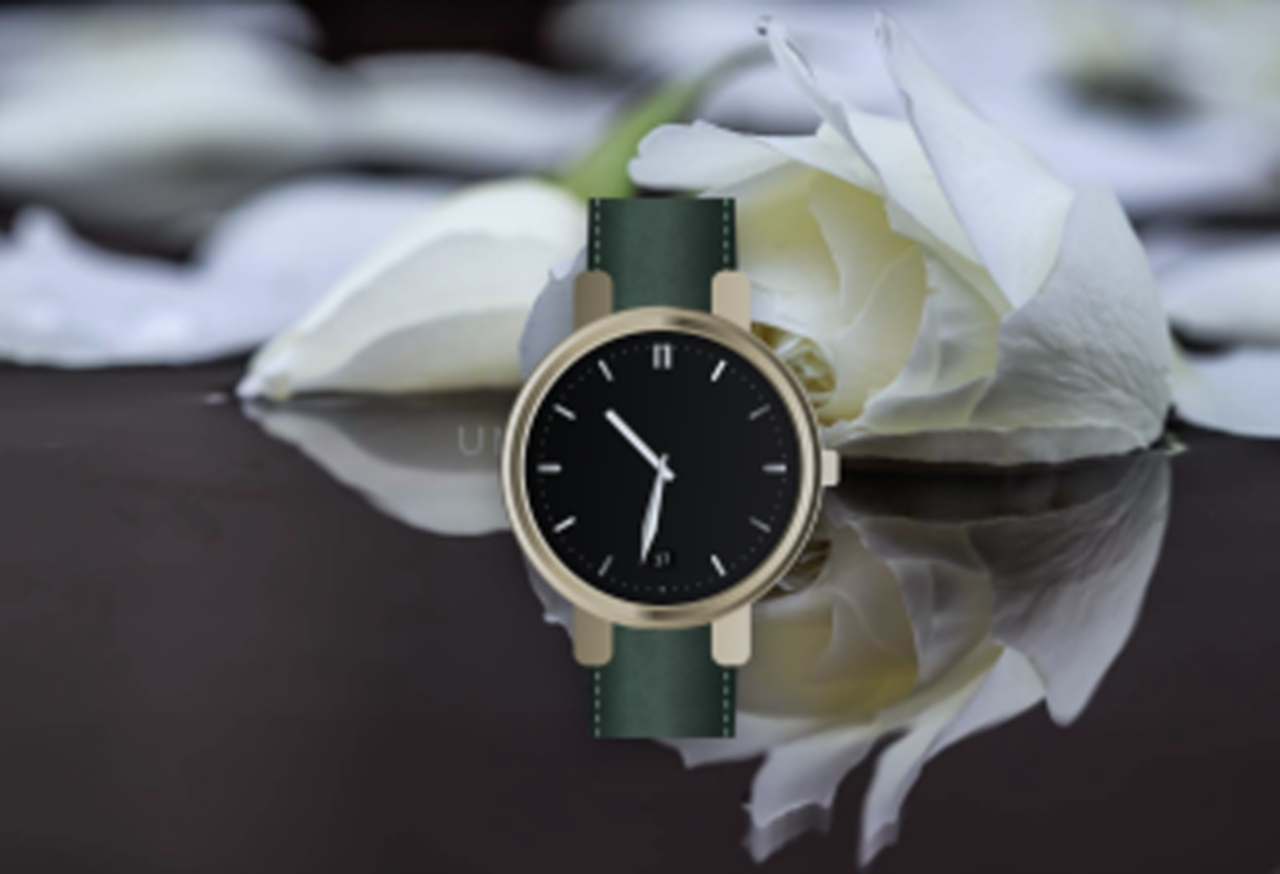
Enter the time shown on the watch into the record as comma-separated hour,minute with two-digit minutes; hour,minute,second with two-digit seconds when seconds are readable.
10,32
